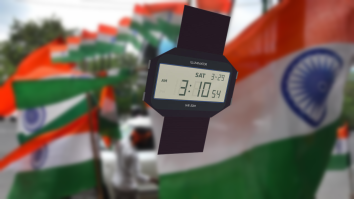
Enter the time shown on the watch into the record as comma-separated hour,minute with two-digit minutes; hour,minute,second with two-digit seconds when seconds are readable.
3,10,54
